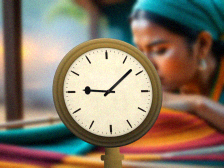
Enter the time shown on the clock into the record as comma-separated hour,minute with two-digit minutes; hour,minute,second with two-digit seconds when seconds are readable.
9,08
